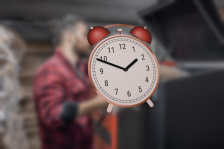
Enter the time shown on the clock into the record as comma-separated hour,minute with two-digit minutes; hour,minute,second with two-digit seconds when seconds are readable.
1,49
